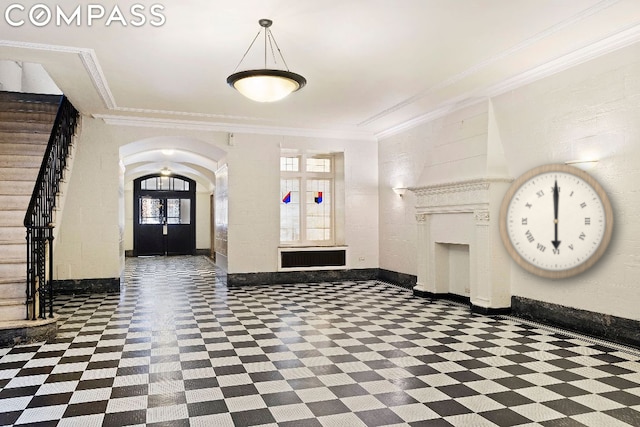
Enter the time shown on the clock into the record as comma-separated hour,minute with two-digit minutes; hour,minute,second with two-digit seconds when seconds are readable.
6,00
